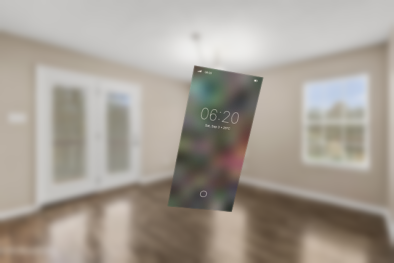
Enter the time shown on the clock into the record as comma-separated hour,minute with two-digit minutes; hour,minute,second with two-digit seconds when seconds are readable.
6,20
